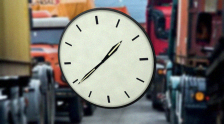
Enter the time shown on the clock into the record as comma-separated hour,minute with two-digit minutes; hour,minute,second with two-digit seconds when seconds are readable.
1,39
